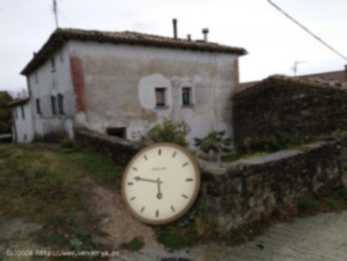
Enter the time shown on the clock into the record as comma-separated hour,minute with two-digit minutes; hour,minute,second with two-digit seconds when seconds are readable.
5,47
